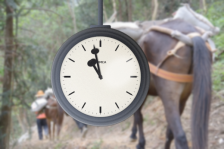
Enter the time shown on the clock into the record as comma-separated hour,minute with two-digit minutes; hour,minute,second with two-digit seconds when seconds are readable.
10,58
